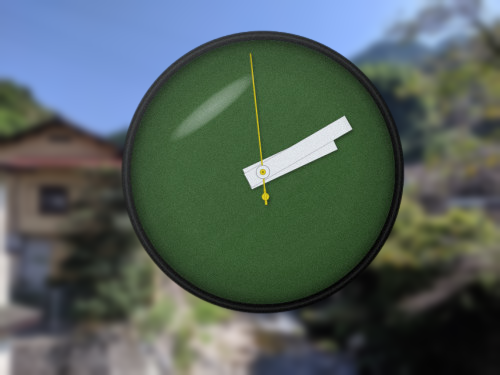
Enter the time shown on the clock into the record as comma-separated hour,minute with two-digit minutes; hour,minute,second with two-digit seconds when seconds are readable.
2,09,59
